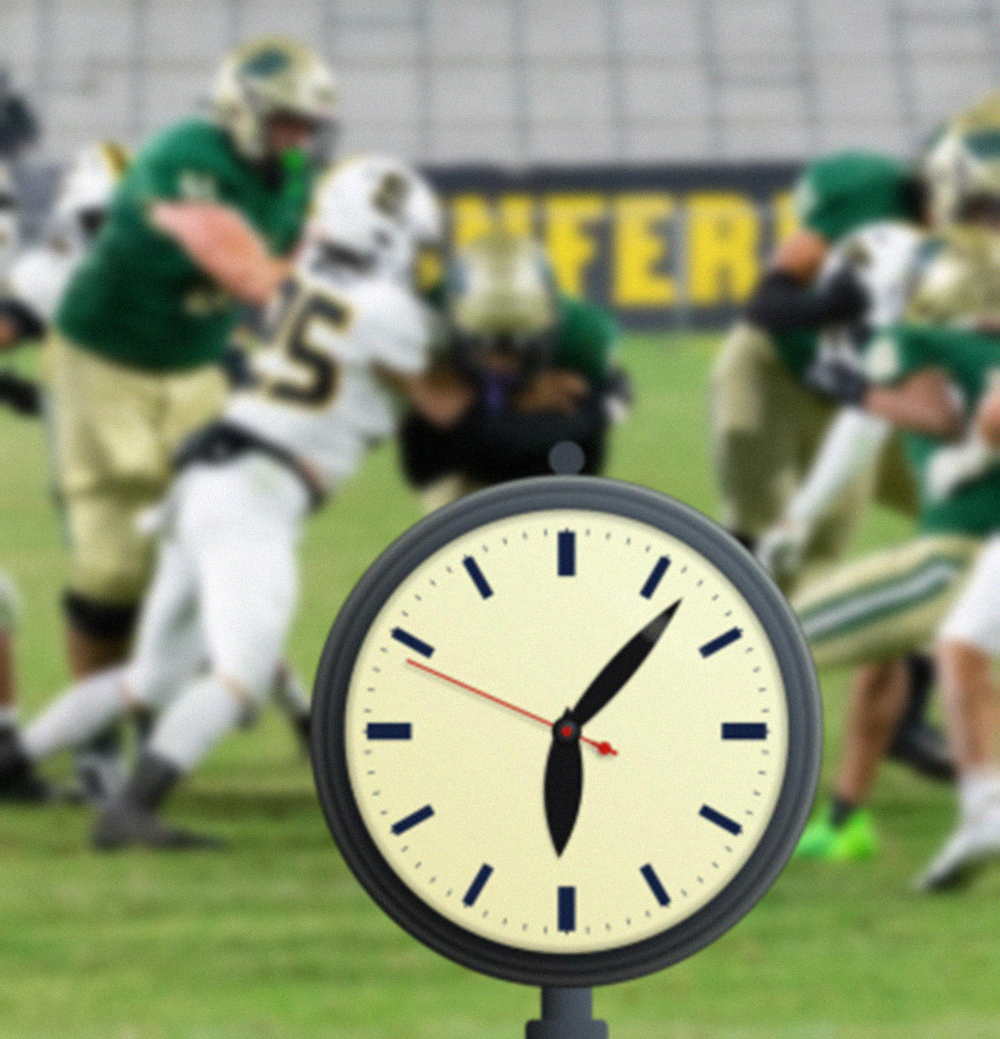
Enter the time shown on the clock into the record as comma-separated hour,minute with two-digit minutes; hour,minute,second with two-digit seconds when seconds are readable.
6,06,49
